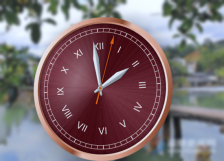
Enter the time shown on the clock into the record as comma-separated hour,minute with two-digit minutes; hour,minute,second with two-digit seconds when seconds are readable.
1,59,03
